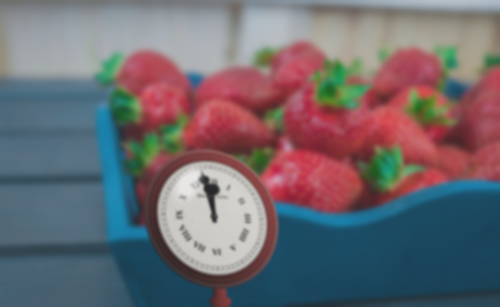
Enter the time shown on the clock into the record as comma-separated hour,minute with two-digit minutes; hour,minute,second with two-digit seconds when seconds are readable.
11,58
